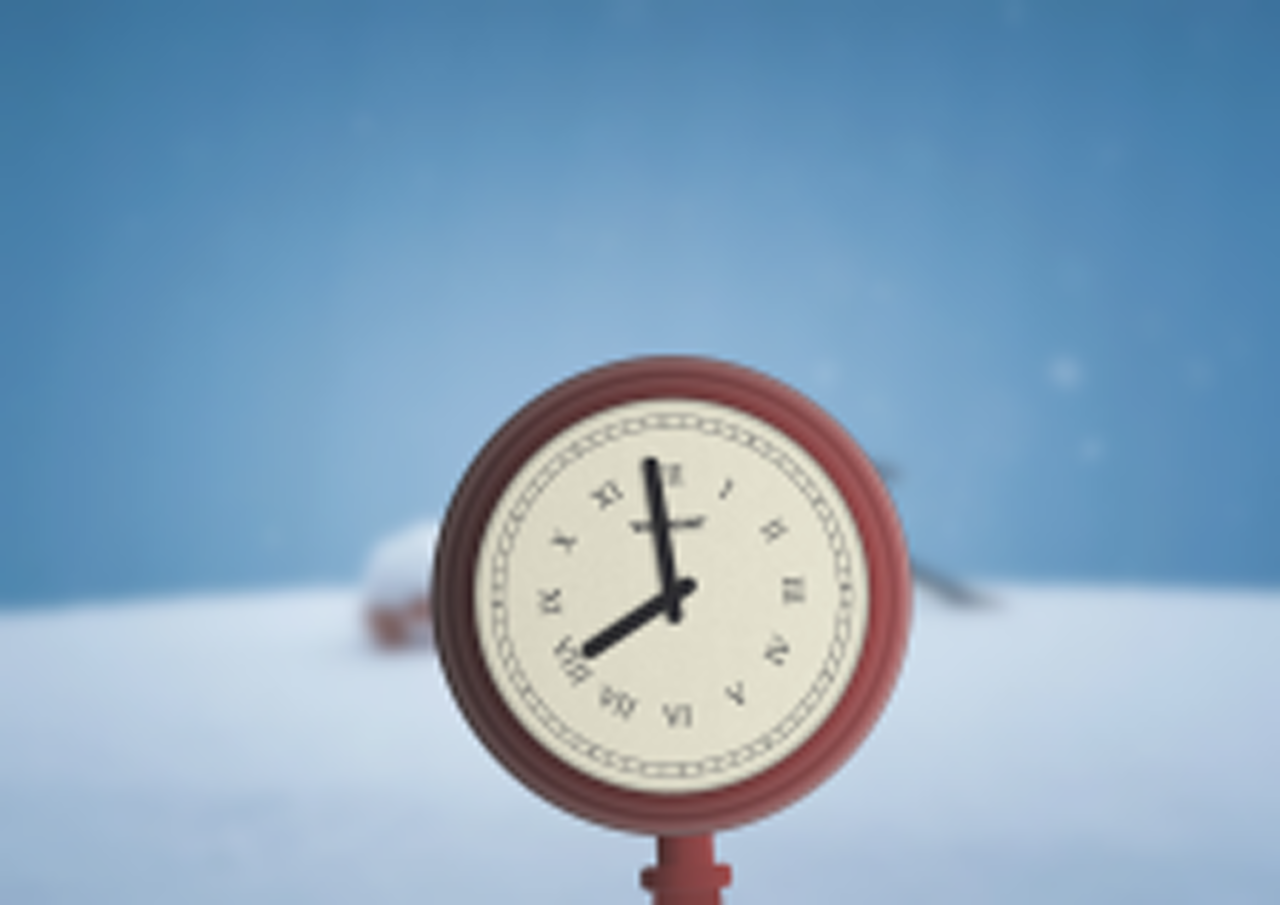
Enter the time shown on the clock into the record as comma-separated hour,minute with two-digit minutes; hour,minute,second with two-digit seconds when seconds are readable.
7,59
